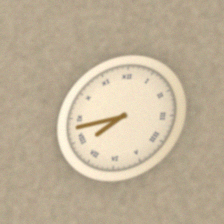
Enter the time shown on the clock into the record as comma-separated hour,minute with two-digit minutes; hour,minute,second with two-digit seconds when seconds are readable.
7,43
